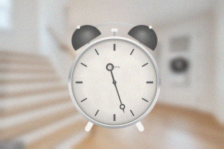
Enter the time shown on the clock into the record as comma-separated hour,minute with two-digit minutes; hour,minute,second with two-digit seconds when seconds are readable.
11,27
